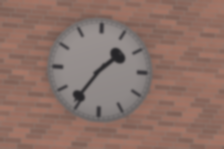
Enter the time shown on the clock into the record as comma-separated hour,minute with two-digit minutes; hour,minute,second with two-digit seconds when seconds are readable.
1,36
